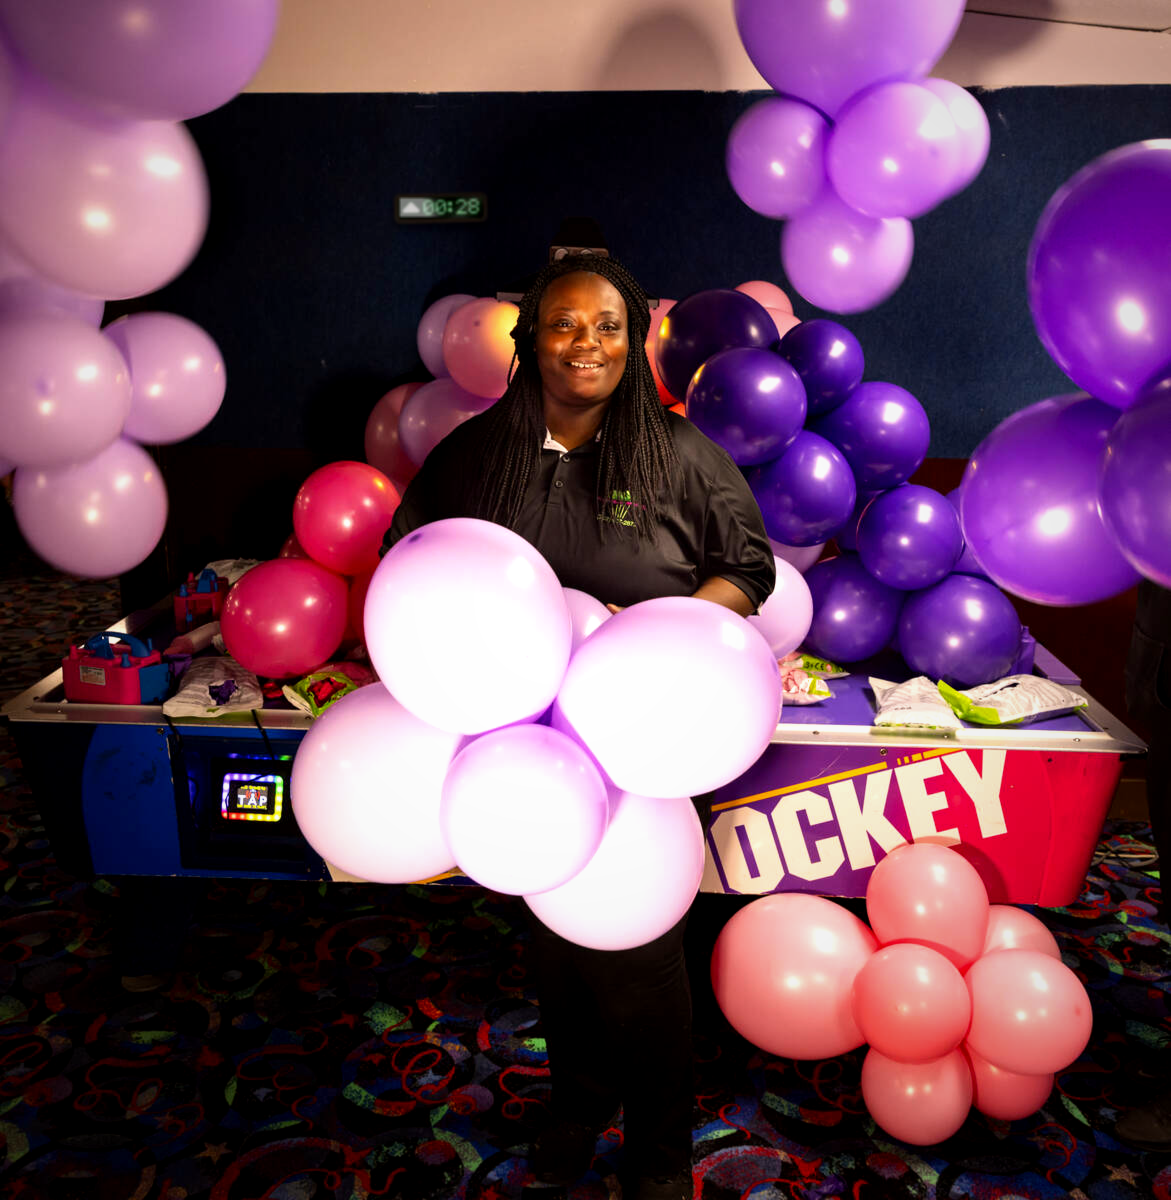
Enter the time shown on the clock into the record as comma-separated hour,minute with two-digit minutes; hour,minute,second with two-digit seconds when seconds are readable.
0,28
